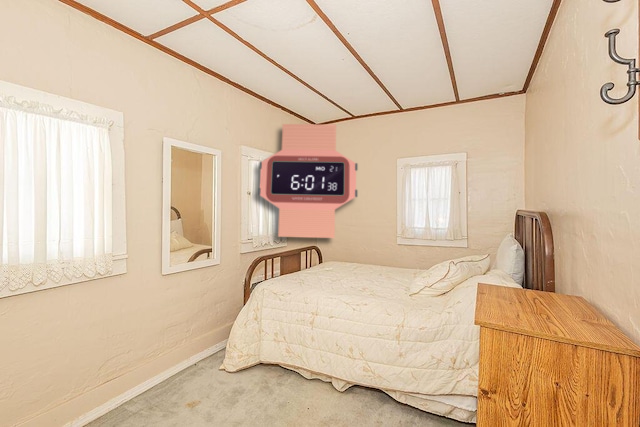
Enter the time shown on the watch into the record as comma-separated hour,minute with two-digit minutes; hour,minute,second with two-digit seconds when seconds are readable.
6,01
